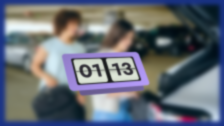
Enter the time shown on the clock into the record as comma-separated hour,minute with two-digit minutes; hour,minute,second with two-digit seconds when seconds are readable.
1,13
